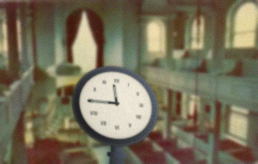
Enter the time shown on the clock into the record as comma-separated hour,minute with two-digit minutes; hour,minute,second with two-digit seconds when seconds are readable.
11,45
